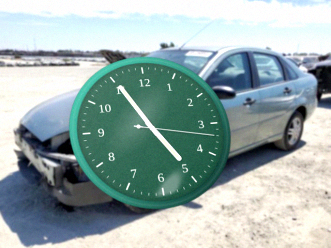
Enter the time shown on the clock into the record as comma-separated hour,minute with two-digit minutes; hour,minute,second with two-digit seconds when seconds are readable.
4,55,17
